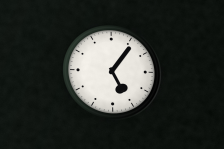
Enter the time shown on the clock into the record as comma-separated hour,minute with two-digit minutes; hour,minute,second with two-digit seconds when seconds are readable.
5,06
